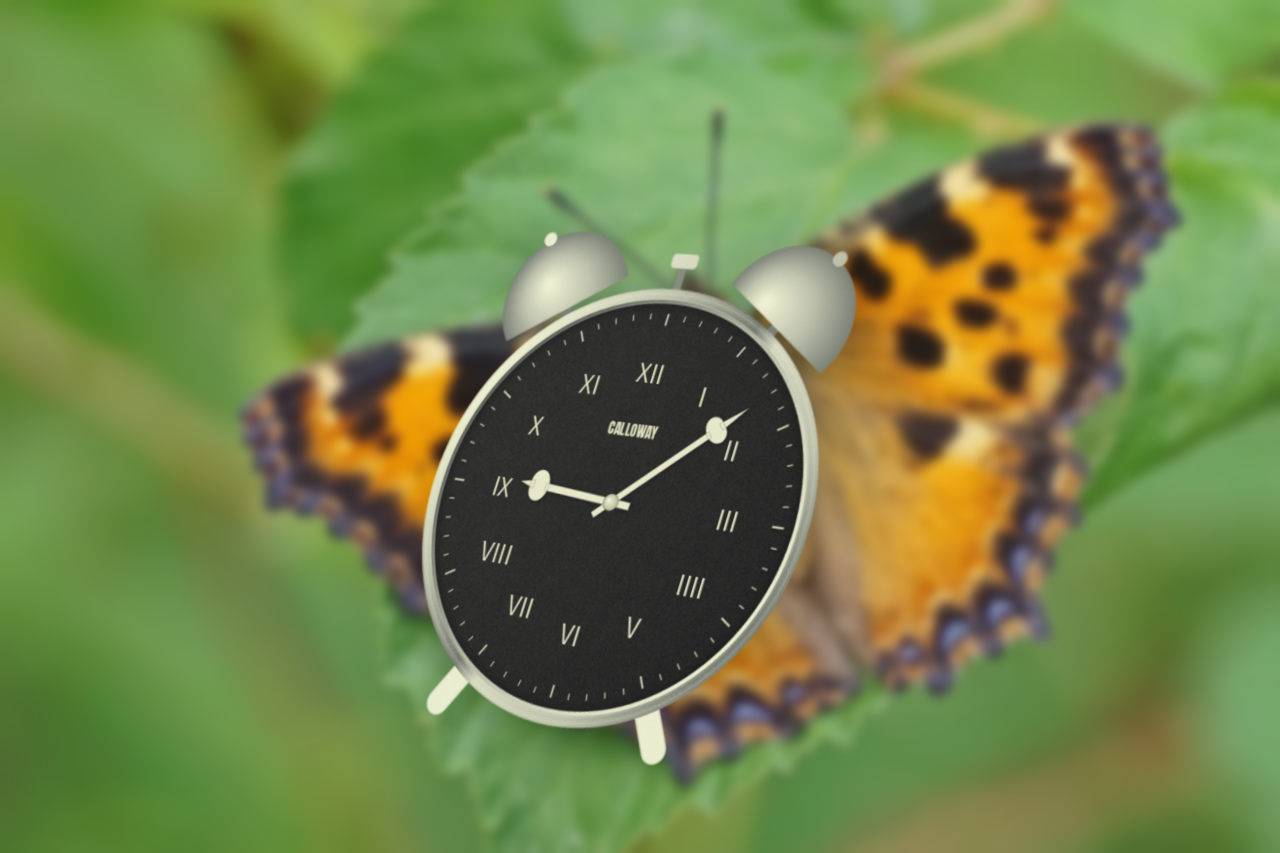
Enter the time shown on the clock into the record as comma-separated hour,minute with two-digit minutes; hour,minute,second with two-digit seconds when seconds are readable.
9,08
